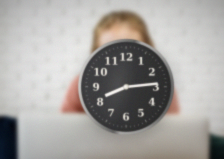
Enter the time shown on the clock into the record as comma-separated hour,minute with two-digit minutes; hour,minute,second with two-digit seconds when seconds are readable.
8,14
